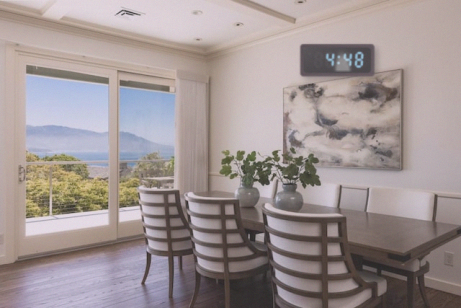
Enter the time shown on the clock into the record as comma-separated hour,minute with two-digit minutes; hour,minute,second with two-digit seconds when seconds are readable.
4,48
